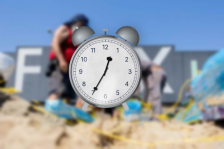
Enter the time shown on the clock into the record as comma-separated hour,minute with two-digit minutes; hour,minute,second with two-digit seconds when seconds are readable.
12,35
